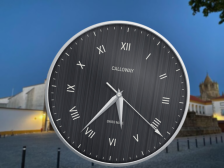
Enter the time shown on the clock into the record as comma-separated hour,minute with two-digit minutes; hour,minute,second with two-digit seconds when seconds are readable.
5,36,21
